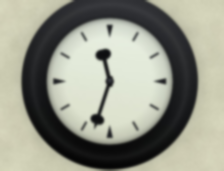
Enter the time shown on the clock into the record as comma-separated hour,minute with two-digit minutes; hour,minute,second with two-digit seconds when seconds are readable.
11,33
